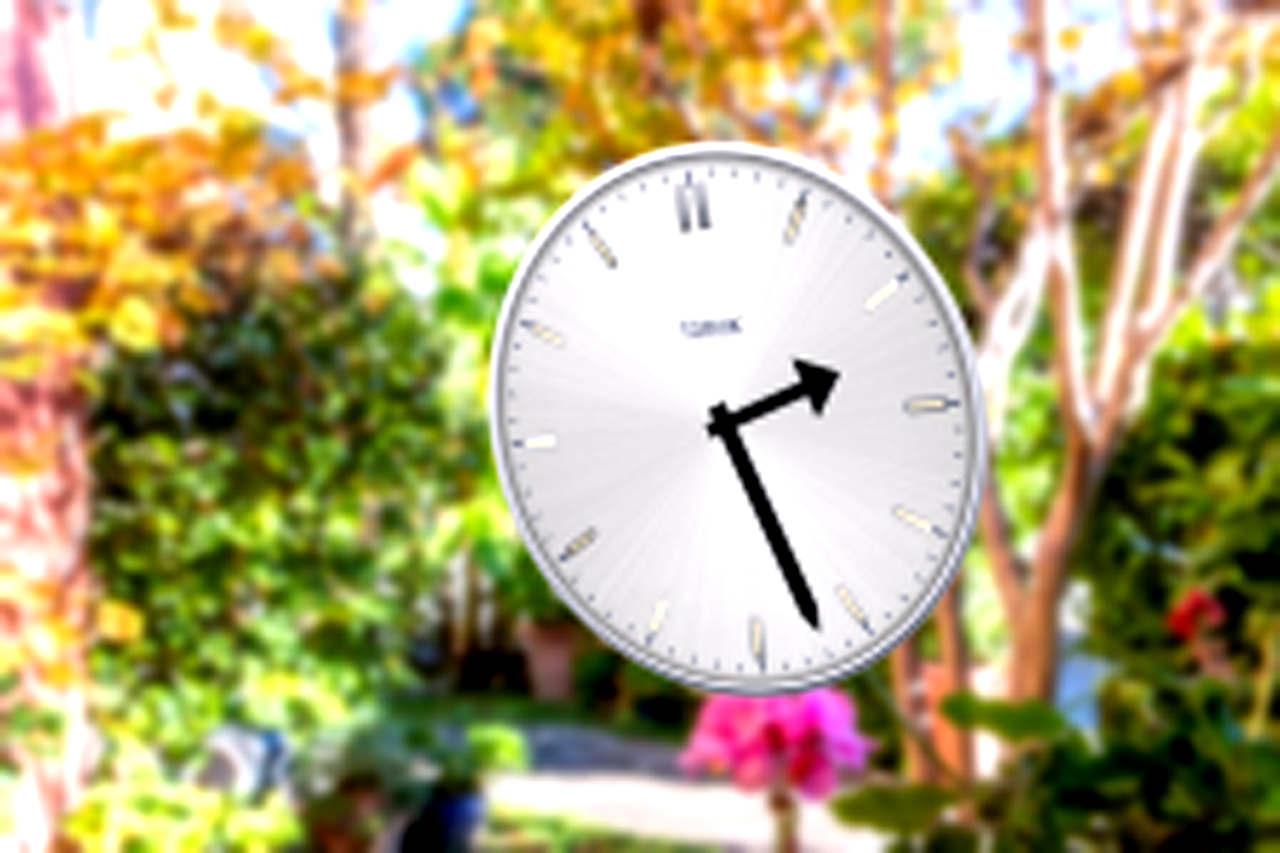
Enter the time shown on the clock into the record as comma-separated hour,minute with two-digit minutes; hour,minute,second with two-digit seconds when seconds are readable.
2,27
